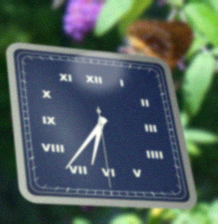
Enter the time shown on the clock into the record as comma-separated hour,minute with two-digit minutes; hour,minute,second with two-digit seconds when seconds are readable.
6,36,30
